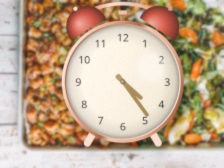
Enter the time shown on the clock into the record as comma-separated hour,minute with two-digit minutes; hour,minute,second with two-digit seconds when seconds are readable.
4,24
